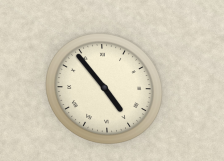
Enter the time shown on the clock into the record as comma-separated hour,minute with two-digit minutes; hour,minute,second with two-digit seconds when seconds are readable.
4,54
